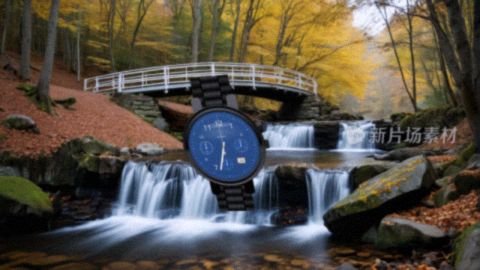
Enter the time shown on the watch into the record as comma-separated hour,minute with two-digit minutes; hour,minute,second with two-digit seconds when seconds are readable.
6,33
